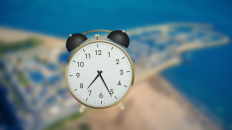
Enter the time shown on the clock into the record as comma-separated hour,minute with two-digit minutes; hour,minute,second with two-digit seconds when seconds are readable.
7,26
